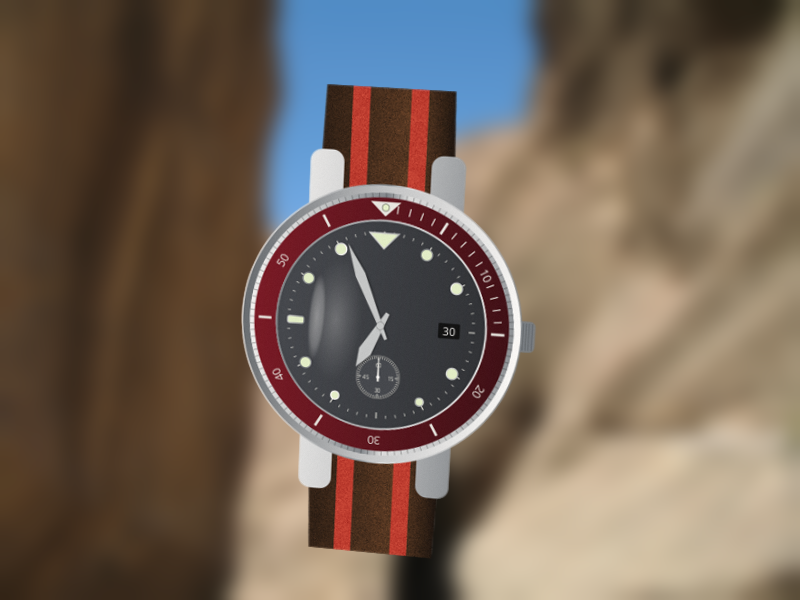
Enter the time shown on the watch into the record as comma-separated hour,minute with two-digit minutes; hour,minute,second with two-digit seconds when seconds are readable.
6,56
